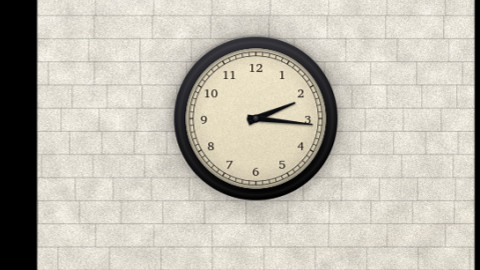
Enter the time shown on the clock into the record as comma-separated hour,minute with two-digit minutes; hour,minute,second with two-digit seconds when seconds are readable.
2,16
